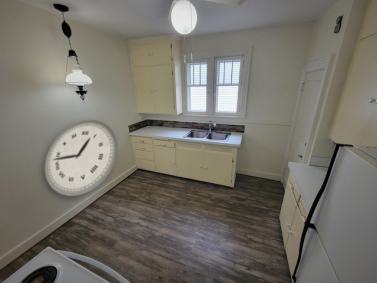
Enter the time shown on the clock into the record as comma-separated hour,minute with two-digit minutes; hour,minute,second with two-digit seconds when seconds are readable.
12,43
